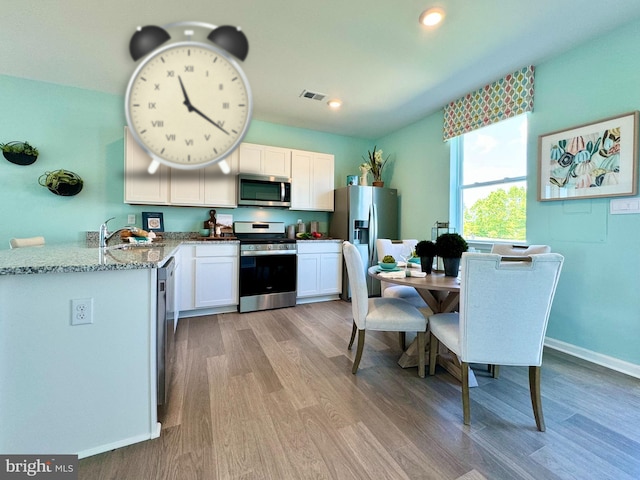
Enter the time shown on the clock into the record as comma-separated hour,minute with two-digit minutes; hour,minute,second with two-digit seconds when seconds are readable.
11,21
